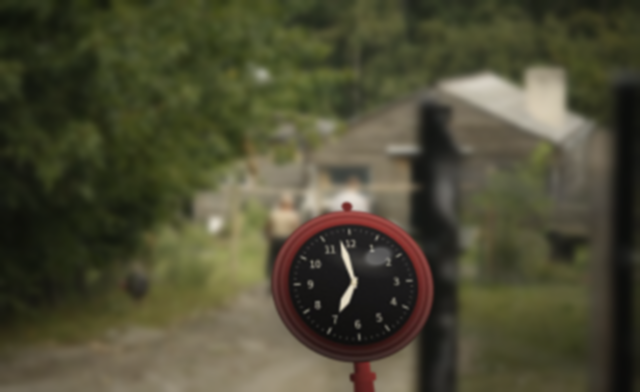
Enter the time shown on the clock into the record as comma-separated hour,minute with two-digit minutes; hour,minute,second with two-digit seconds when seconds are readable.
6,58
